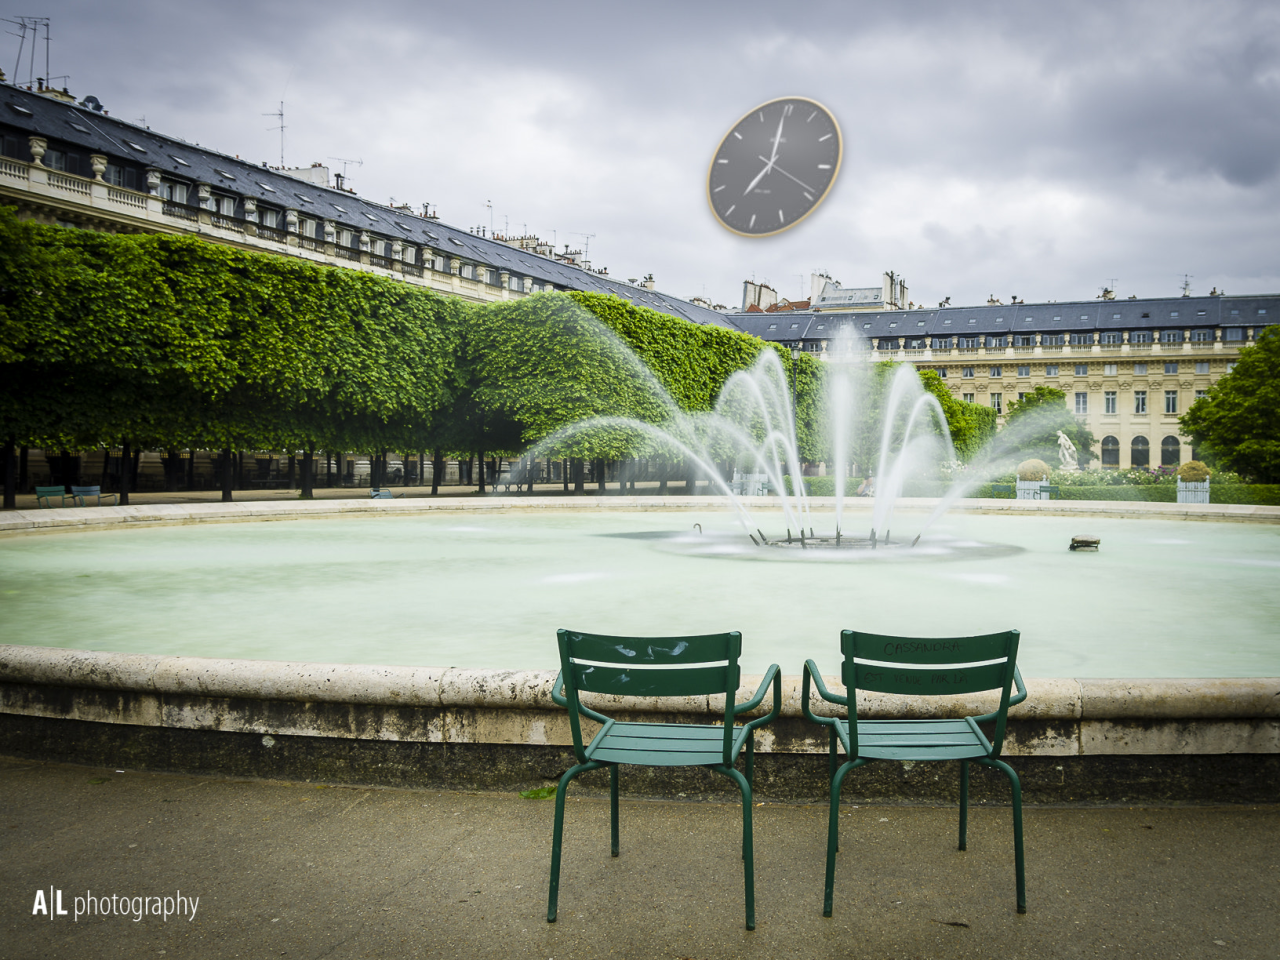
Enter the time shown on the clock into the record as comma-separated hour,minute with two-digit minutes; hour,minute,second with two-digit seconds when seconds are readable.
6,59,19
